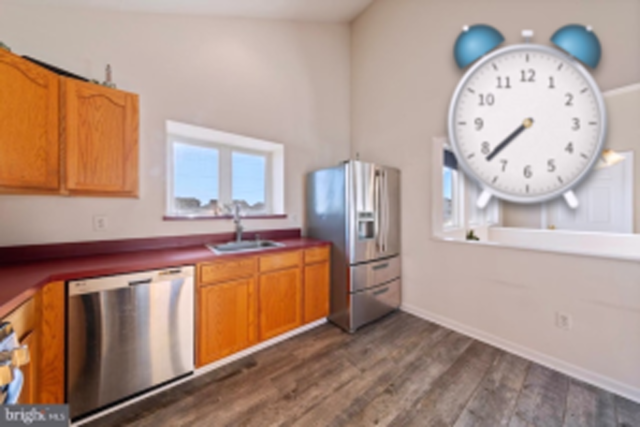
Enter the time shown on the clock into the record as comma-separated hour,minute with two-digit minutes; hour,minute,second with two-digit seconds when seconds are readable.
7,38
